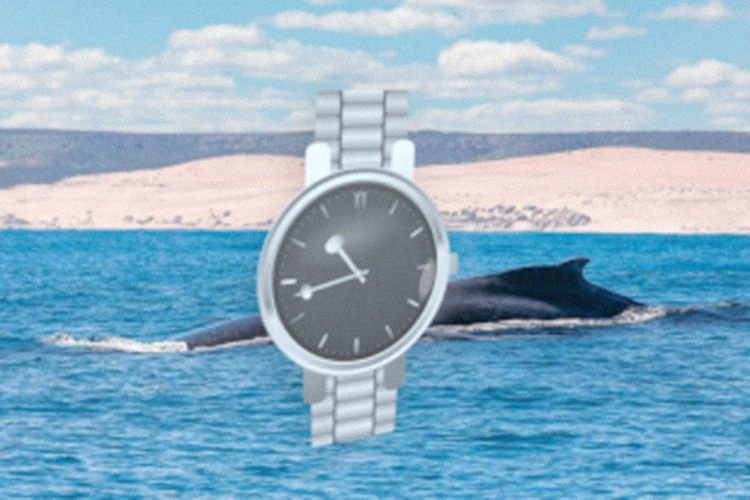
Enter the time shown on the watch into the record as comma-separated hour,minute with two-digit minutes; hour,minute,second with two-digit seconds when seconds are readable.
10,43
